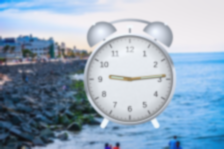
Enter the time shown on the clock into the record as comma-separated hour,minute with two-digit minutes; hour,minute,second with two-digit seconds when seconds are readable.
9,14
